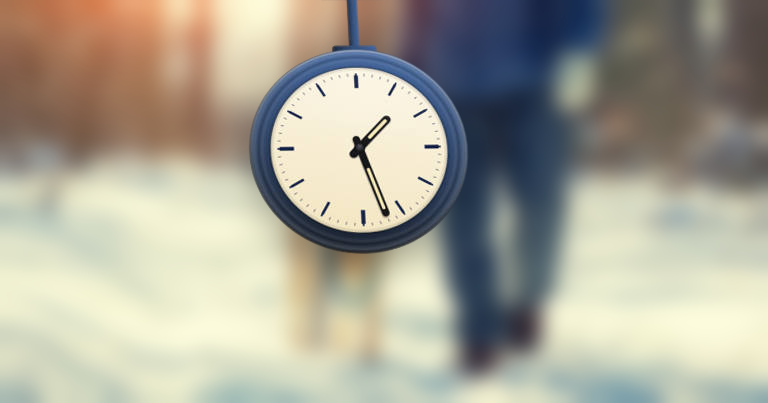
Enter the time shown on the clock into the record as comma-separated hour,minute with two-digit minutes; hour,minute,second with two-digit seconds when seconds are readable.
1,27
